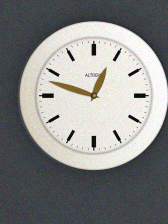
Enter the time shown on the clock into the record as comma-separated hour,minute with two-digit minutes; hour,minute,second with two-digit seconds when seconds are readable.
12,48
